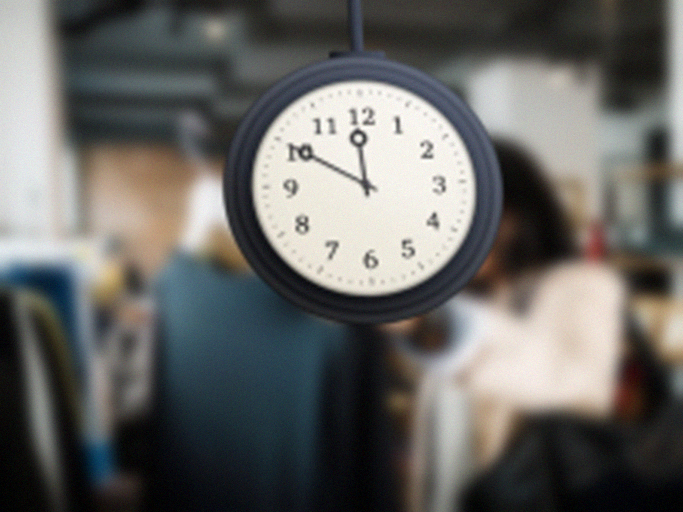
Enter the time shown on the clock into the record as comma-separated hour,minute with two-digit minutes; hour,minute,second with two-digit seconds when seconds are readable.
11,50
